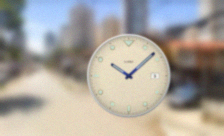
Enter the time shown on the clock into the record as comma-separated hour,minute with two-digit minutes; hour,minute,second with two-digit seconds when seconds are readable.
10,08
